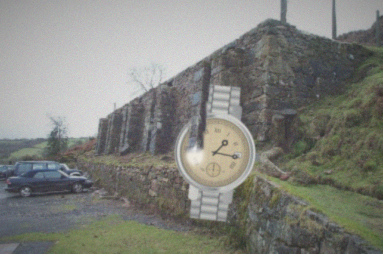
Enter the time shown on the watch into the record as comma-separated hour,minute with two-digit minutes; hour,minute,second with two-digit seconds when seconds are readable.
1,16
